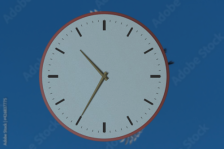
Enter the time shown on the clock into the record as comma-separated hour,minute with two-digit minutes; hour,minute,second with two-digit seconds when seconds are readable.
10,35
